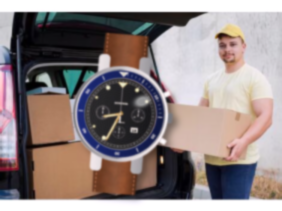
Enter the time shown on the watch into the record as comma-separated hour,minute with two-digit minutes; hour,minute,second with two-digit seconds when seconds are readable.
8,34
